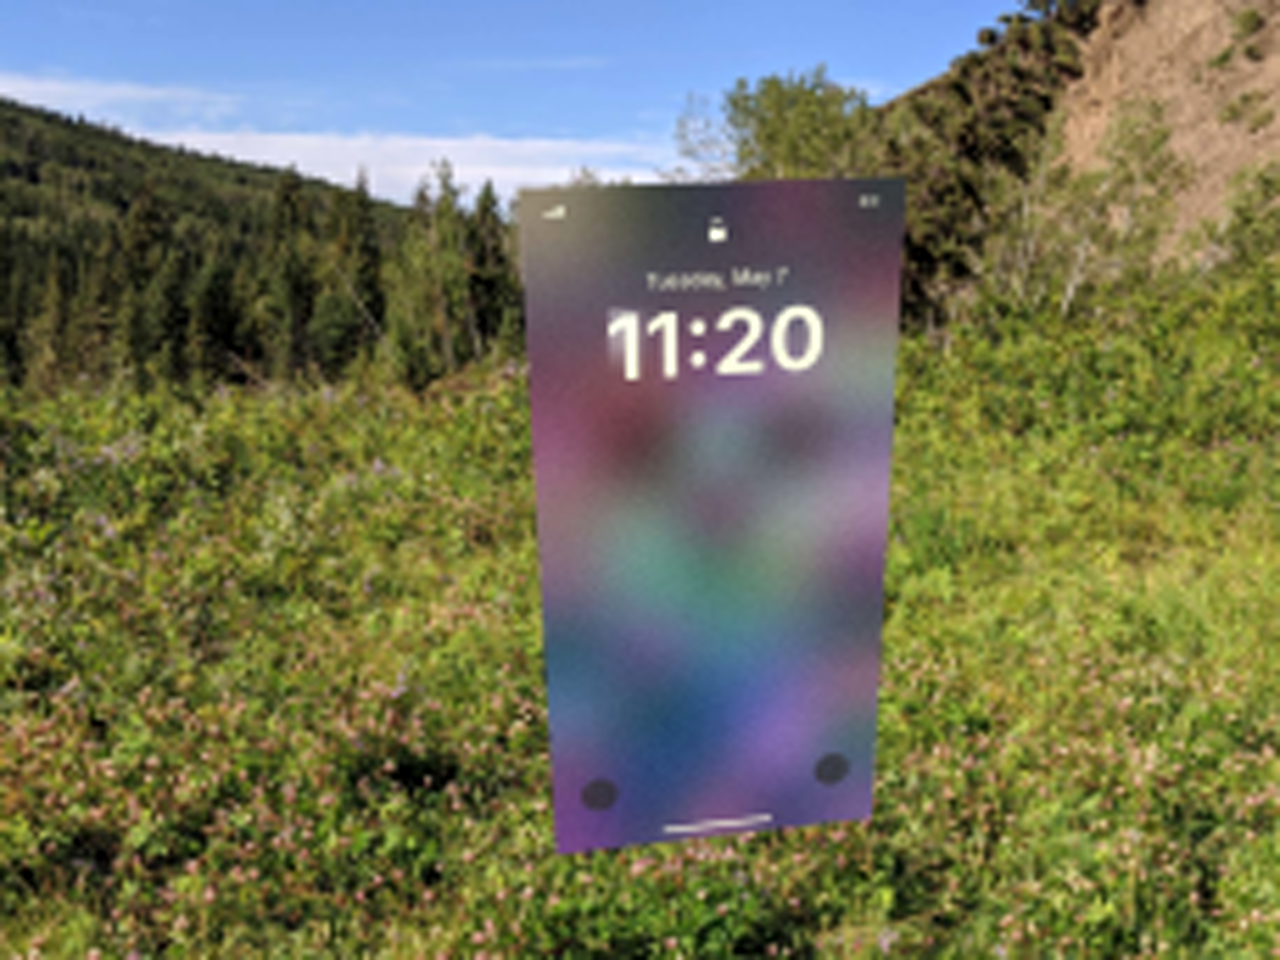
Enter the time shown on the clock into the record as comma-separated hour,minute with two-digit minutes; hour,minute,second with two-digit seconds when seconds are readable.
11,20
